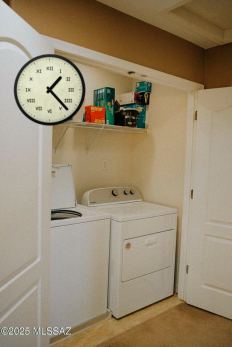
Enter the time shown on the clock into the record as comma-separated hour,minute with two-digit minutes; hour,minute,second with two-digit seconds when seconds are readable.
1,23
